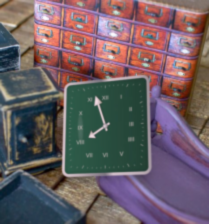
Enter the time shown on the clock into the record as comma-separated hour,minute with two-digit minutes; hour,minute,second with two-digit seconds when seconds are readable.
7,57
